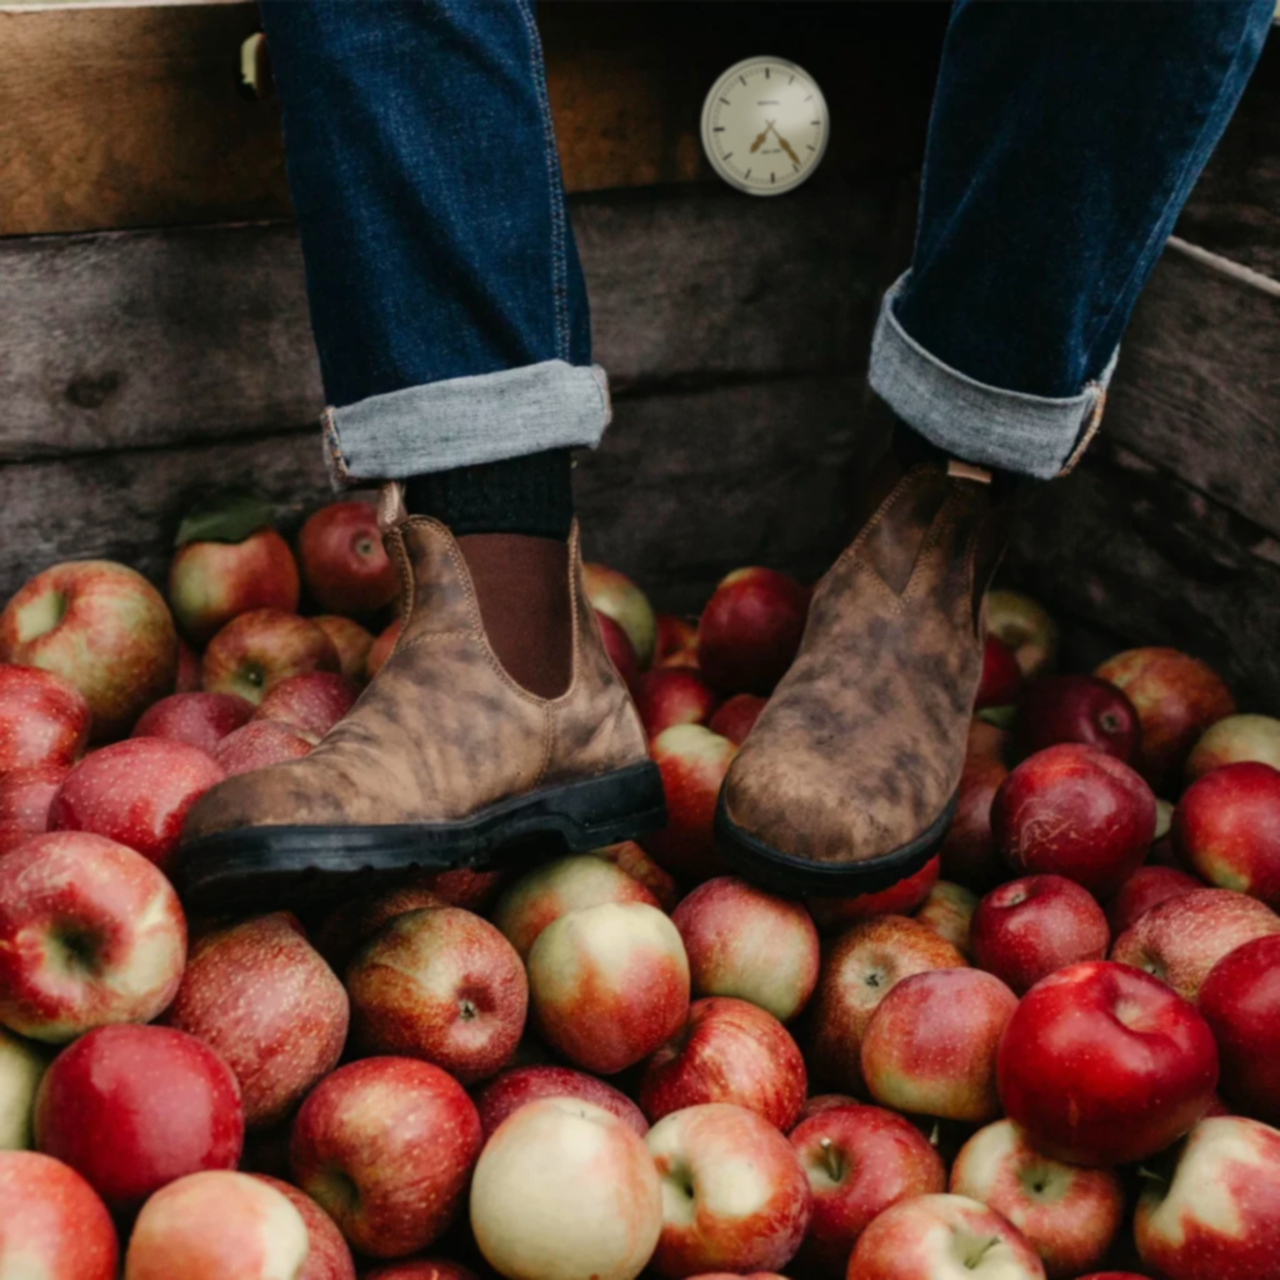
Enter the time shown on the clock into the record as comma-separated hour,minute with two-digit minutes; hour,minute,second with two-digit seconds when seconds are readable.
7,24
